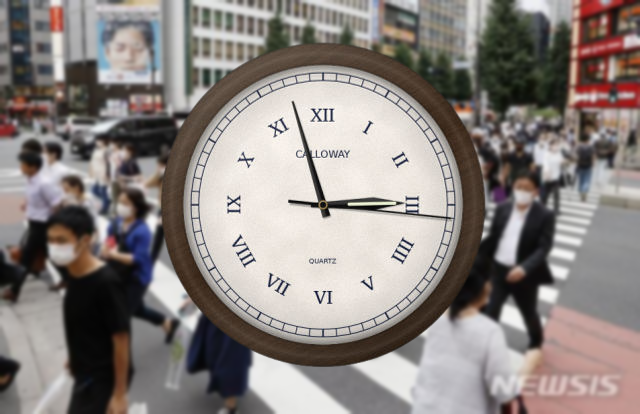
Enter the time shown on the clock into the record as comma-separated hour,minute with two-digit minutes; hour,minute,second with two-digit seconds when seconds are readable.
2,57,16
